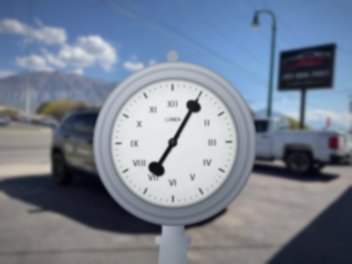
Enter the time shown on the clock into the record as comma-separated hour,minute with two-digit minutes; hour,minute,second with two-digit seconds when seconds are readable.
7,05
